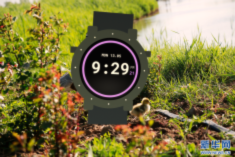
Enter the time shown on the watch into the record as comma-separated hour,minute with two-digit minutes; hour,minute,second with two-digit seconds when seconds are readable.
9,29
